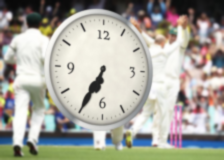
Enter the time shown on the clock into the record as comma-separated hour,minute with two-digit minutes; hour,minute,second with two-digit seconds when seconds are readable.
6,35
